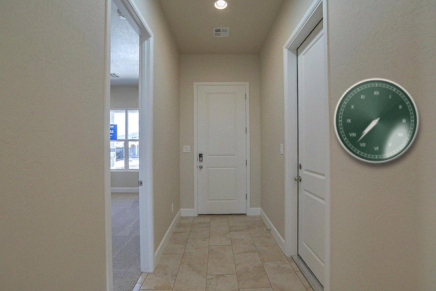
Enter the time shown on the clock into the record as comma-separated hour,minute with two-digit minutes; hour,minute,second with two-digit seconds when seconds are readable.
7,37
